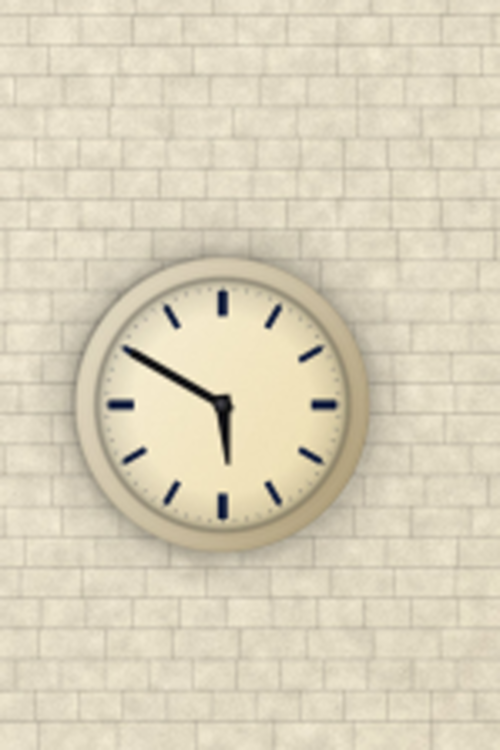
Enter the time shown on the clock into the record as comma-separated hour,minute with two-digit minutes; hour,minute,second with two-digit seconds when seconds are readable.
5,50
